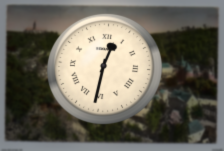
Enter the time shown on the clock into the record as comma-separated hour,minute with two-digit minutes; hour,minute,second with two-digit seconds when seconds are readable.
12,31
